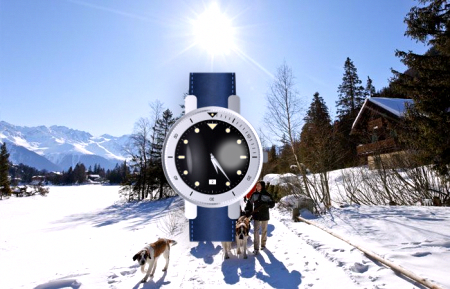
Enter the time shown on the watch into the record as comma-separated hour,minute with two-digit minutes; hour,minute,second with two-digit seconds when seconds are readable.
5,24
